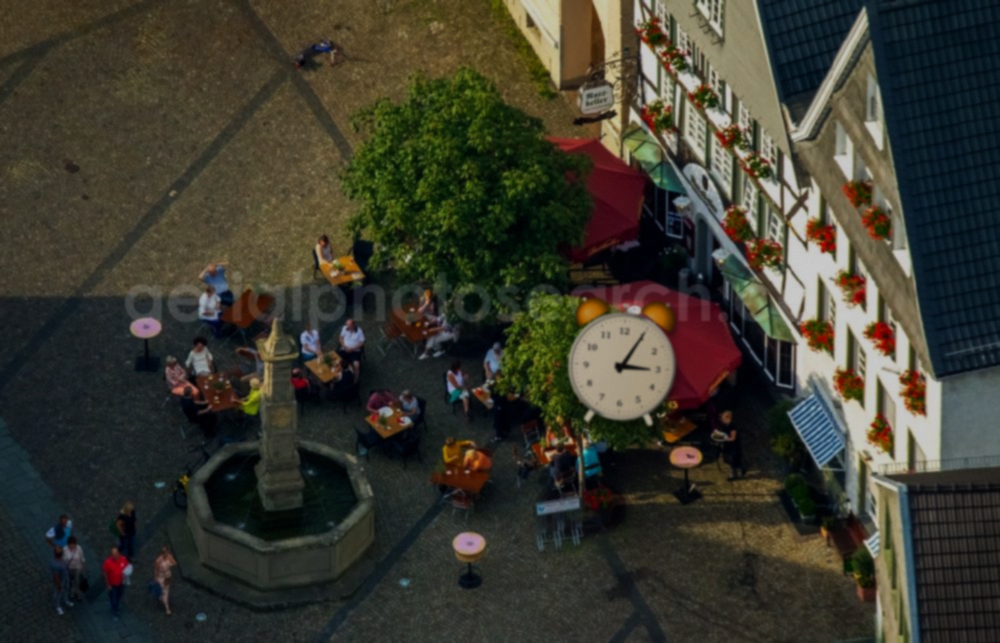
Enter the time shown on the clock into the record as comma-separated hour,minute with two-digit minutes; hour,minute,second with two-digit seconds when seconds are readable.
3,05
